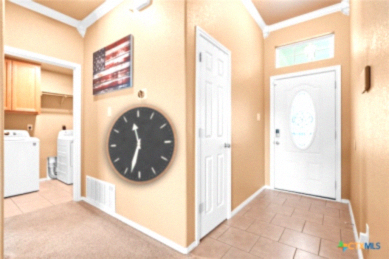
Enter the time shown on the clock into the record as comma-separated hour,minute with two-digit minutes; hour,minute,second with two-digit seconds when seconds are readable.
11,33
